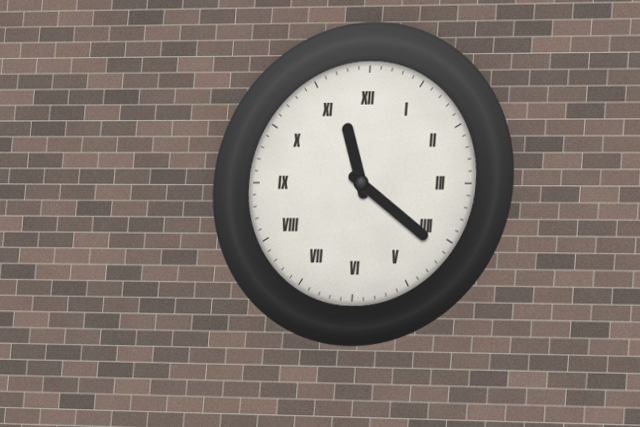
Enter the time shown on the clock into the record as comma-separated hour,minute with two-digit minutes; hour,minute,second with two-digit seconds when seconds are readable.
11,21
